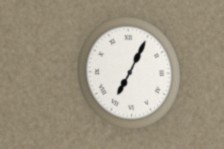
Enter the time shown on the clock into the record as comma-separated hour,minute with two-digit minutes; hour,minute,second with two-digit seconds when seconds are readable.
7,05
